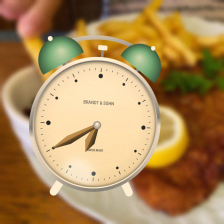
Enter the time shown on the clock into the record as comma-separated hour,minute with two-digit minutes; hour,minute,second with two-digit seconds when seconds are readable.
6,40
